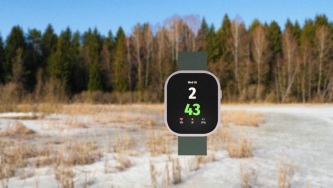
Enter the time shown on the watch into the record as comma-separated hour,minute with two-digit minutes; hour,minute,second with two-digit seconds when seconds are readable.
2,43
